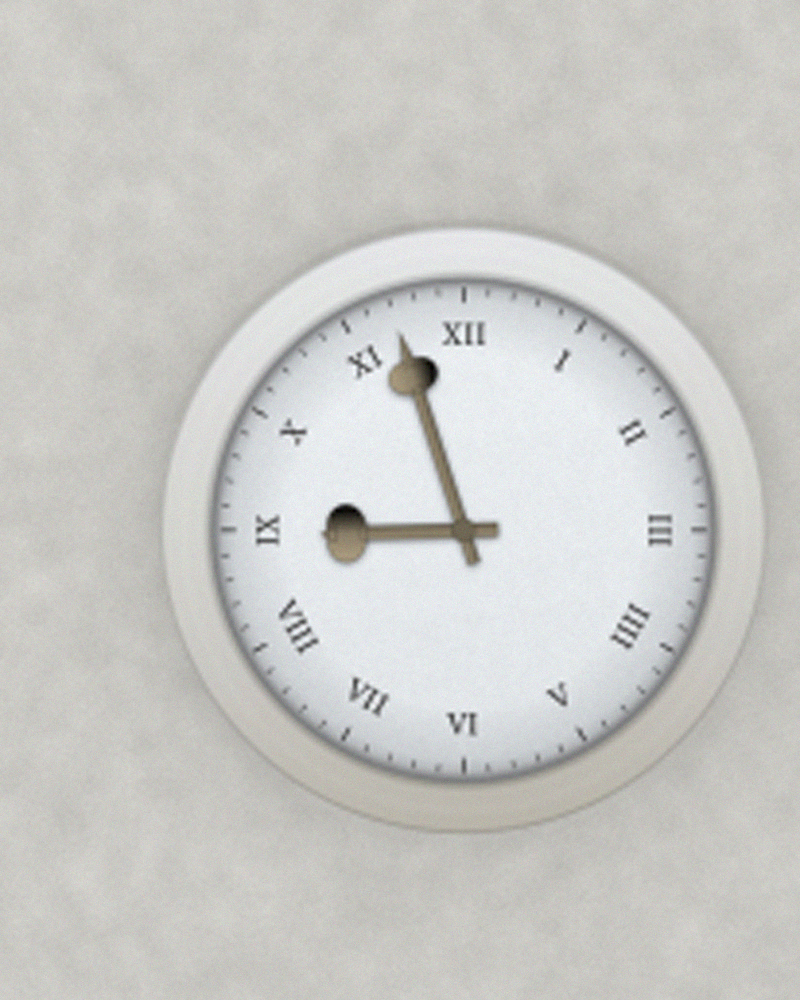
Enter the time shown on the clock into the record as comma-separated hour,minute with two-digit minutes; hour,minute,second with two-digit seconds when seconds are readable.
8,57
